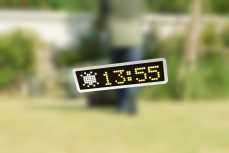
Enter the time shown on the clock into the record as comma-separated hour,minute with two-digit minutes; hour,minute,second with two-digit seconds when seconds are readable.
13,55
